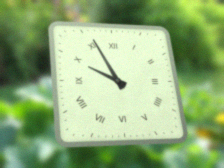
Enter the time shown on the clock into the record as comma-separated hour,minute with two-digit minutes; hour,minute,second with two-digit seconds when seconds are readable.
9,56
